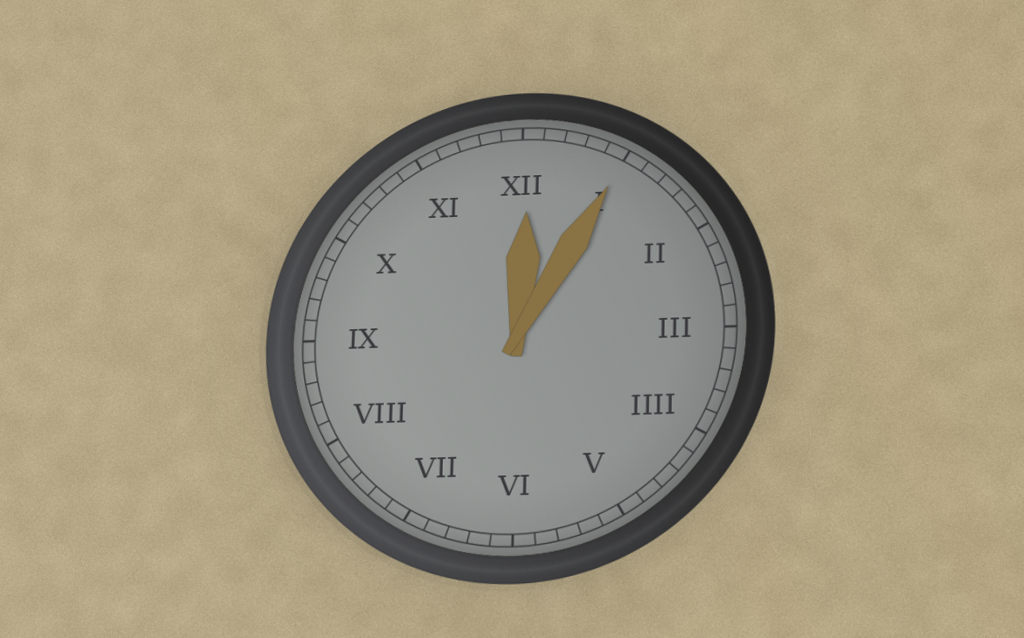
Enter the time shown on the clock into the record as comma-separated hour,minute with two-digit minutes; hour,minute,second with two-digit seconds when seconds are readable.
12,05
